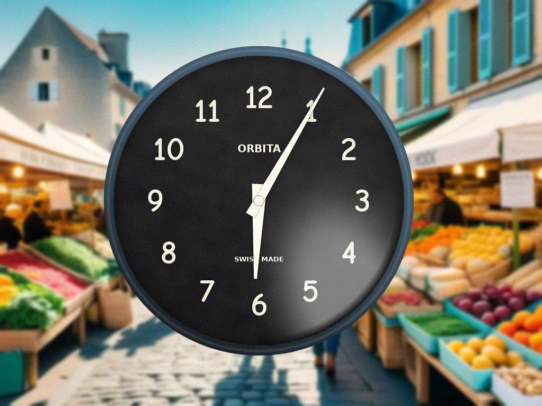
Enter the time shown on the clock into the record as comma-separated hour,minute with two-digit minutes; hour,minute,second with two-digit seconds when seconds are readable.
6,05
